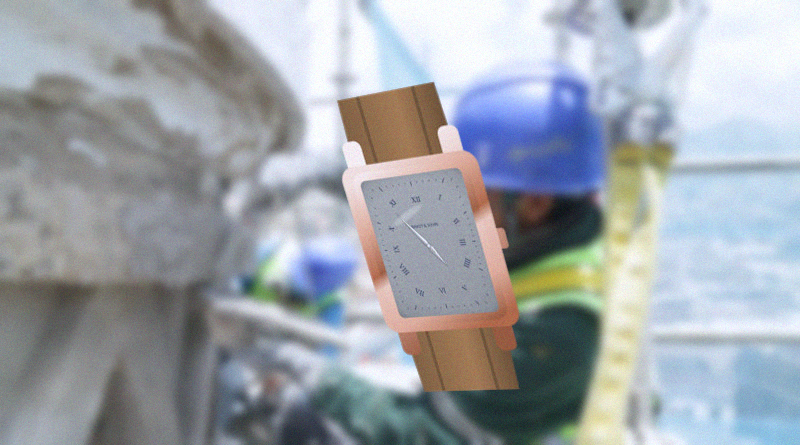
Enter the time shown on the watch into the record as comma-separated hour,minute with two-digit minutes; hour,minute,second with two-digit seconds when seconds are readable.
4,54
